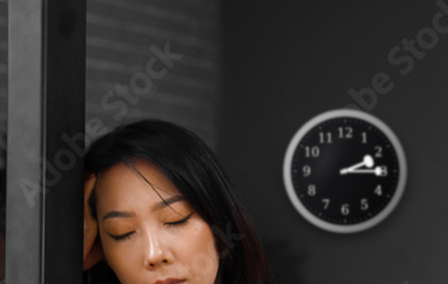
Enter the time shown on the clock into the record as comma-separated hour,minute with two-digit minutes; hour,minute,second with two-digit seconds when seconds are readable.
2,15
